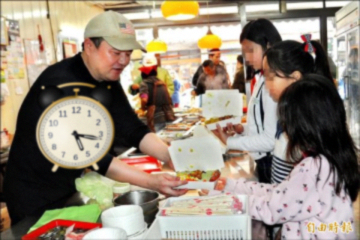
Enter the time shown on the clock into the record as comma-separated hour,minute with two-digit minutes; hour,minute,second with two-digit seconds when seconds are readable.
5,17
